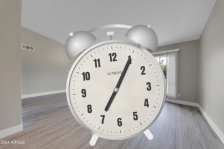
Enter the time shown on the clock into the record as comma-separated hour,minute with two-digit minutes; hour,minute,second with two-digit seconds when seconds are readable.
7,05
